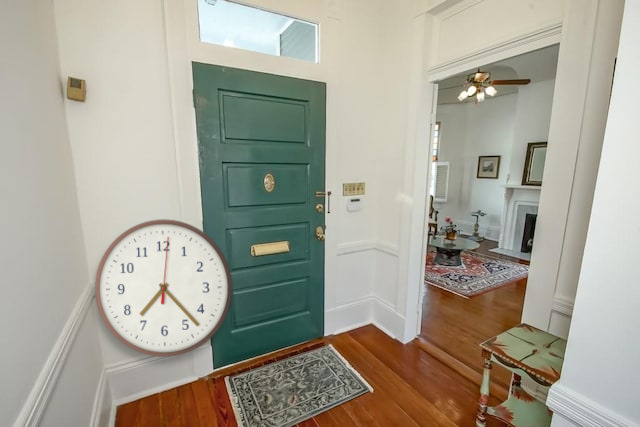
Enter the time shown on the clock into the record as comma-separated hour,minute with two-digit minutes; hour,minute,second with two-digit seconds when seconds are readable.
7,23,01
